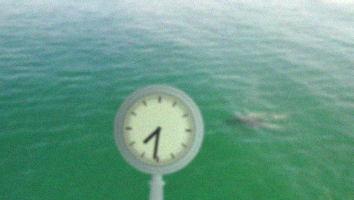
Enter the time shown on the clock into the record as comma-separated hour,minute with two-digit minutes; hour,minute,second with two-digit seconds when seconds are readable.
7,31
